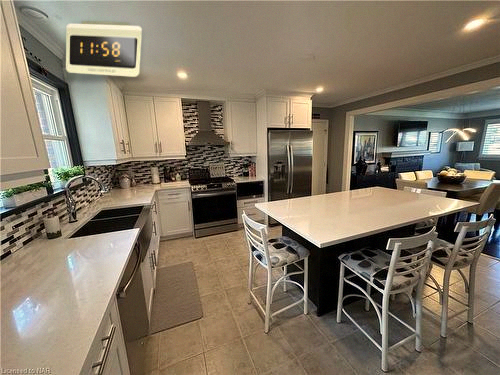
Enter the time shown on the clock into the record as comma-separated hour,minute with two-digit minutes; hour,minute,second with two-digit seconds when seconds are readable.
11,58
